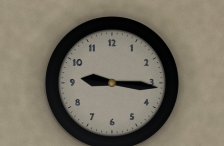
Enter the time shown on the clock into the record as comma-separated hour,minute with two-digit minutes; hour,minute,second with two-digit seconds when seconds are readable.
9,16
